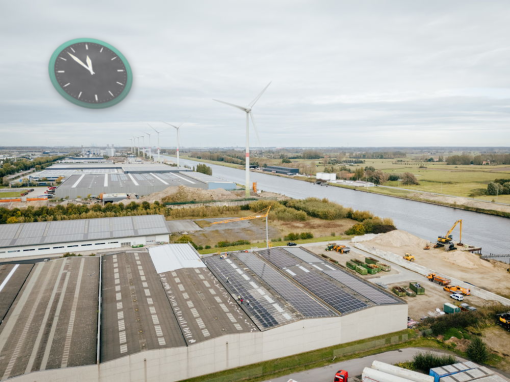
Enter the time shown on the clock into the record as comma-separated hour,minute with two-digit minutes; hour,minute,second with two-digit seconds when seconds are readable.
11,53
